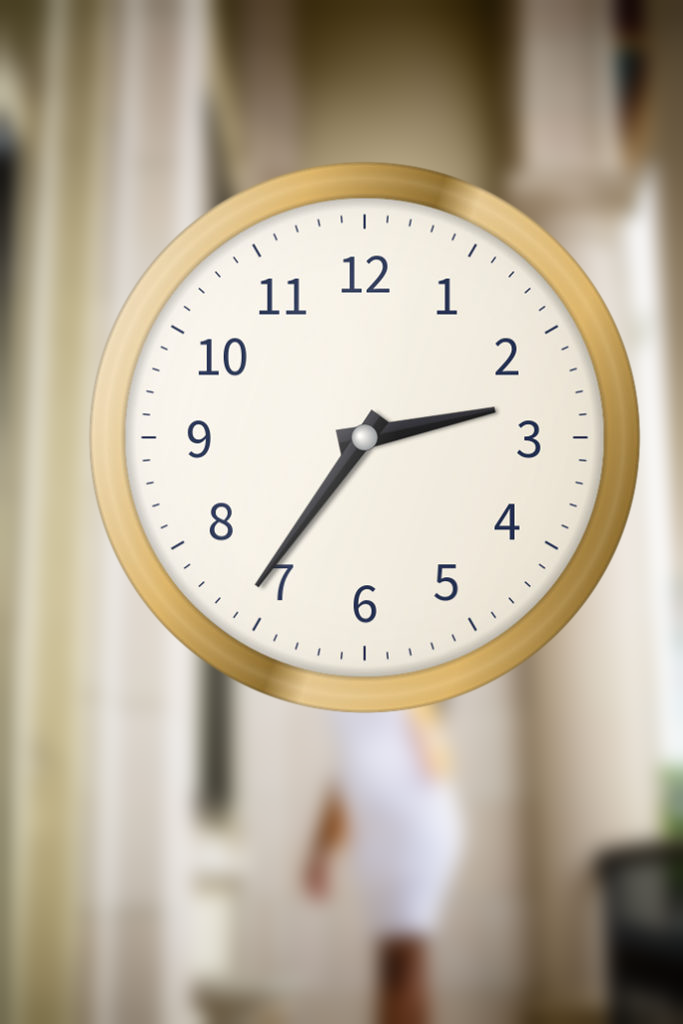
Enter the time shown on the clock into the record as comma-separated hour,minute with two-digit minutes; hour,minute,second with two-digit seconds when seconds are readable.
2,36
